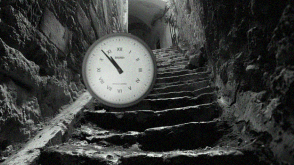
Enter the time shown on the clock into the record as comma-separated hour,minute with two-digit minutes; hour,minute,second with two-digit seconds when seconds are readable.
10,53
